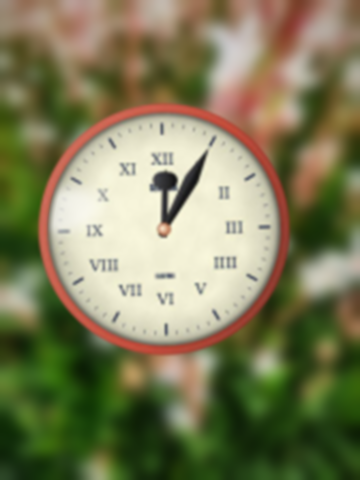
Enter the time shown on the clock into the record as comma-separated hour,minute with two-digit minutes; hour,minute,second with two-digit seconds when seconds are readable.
12,05
